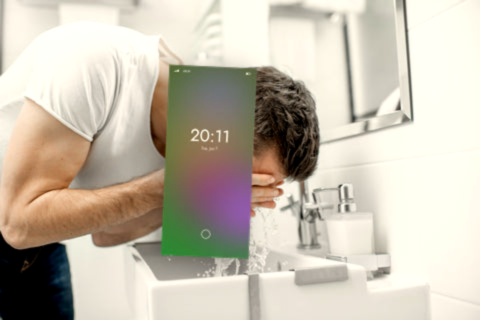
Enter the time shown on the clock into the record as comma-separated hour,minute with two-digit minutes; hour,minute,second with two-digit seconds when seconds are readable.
20,11
